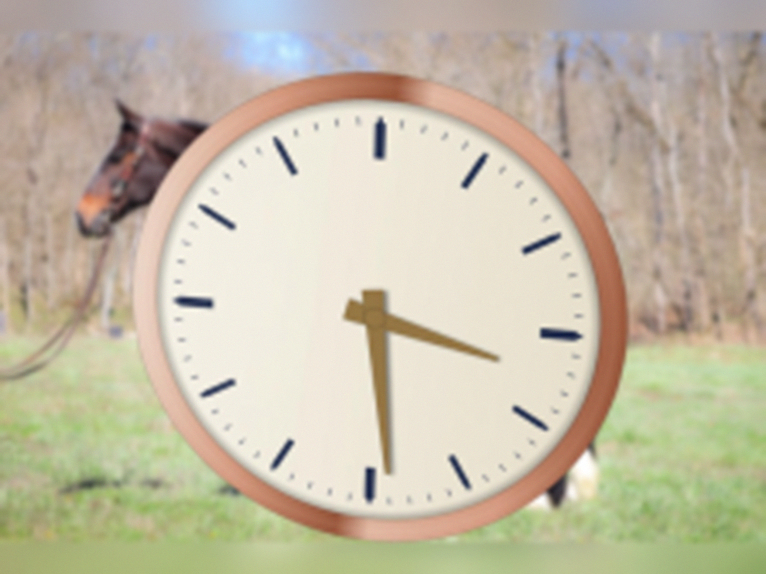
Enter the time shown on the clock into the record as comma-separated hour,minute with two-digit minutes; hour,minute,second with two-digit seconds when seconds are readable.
3,29
